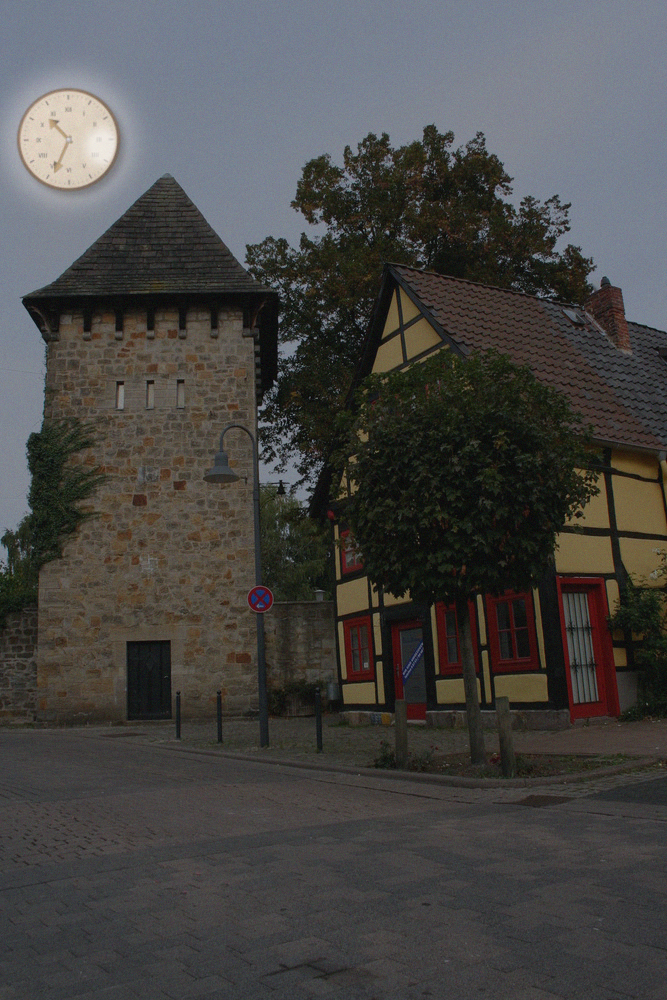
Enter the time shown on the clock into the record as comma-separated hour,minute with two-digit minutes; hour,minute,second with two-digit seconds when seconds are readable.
10,34
